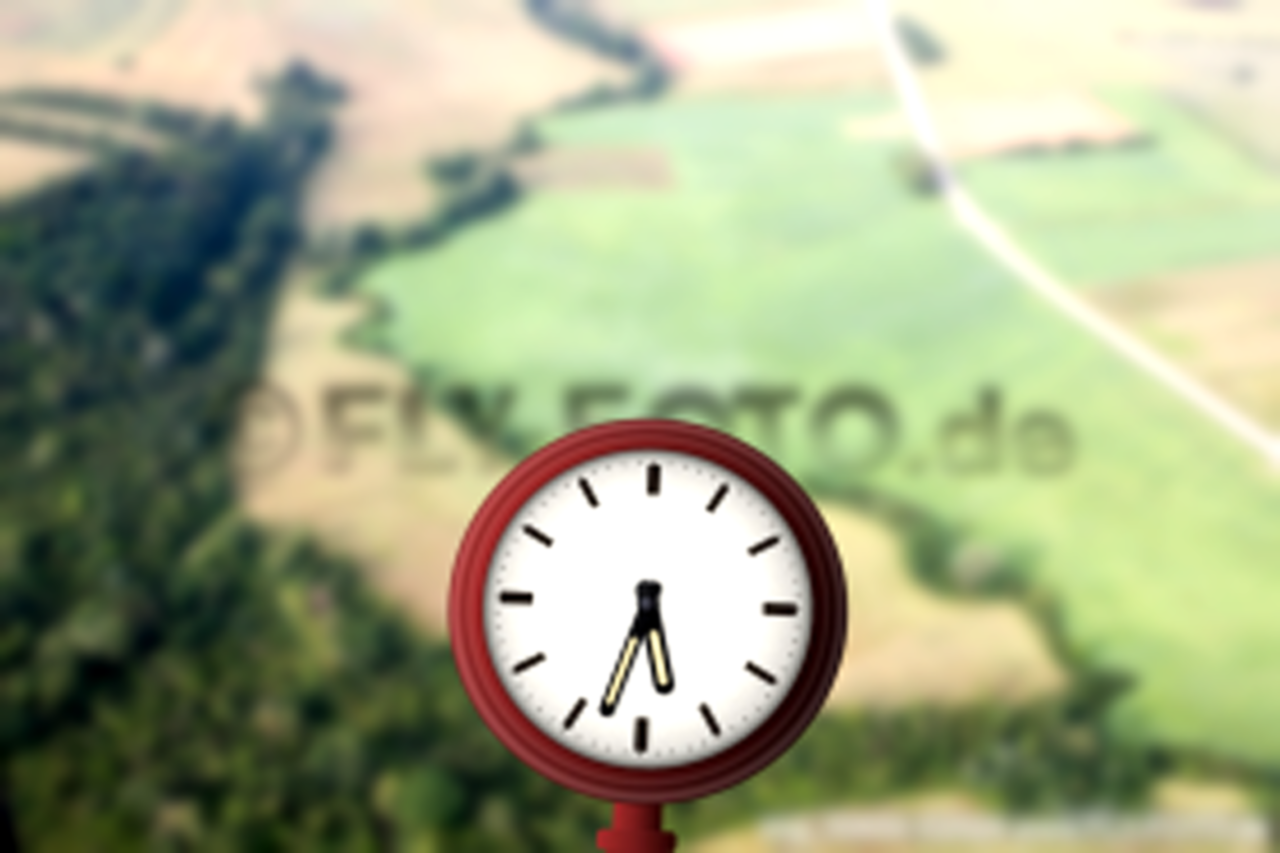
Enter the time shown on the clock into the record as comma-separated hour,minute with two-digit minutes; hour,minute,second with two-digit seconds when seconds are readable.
5,33
